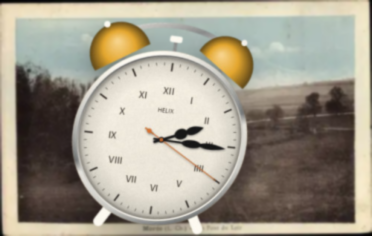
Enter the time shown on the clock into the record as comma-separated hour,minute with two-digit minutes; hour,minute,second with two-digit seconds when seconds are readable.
2,15,20
